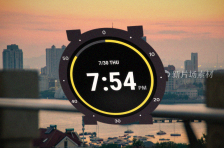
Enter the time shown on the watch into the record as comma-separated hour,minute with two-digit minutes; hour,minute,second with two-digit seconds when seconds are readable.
7,54
